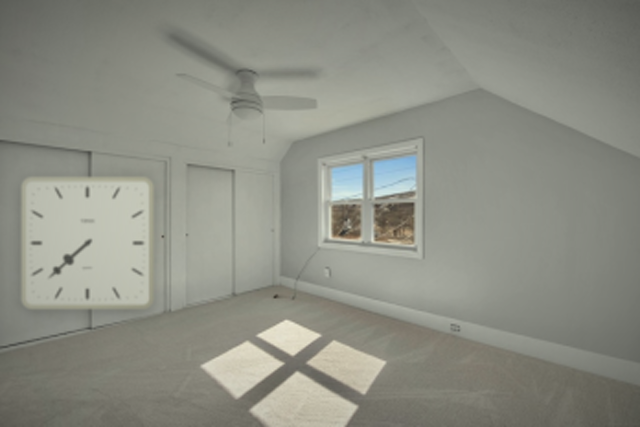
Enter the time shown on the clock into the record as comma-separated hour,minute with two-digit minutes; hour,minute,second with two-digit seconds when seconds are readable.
7,38
